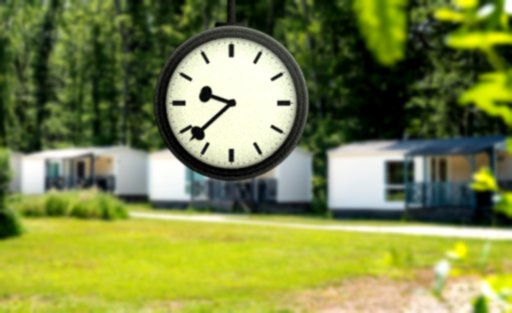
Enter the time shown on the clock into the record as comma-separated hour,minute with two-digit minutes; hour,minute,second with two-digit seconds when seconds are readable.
9,38
